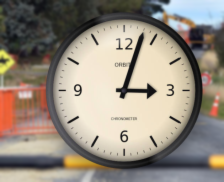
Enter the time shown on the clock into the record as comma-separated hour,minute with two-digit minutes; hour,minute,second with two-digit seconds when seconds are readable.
3,03
